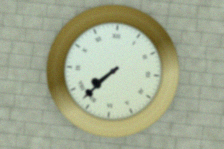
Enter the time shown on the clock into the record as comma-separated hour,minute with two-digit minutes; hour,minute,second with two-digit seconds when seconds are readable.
7,37
